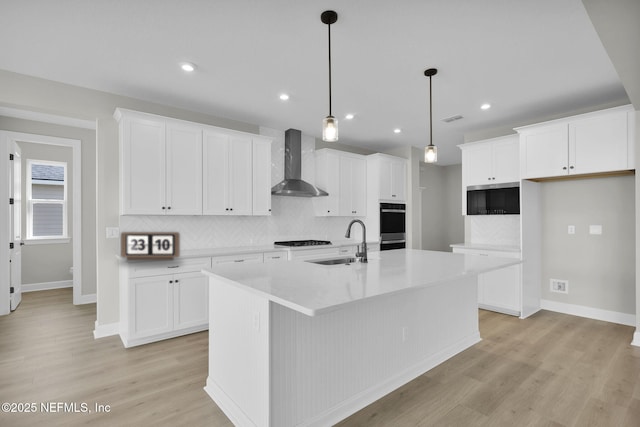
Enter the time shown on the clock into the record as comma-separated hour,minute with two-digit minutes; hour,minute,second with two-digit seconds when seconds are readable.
23,10
